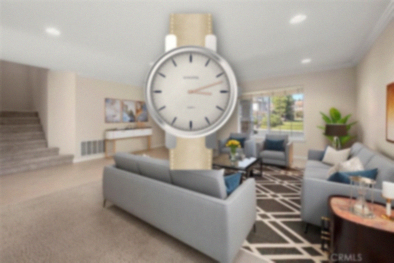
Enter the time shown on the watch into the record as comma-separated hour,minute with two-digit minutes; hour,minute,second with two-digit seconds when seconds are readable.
3,12
